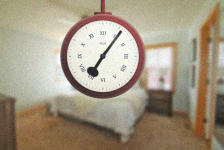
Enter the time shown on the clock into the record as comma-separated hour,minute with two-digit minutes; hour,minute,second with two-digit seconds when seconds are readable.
7,06
